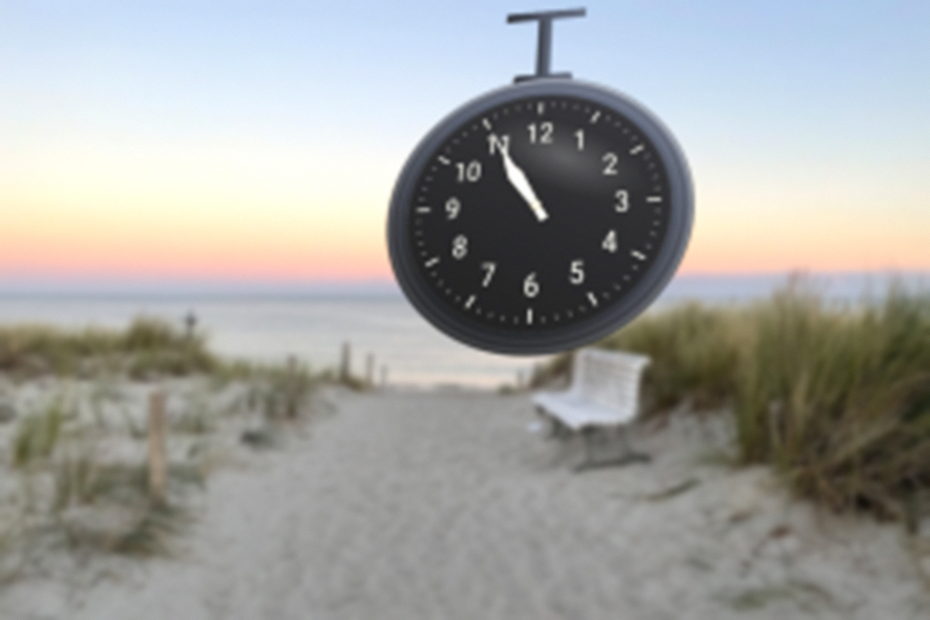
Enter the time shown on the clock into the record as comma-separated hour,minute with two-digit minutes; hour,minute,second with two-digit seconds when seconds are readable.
10,55
